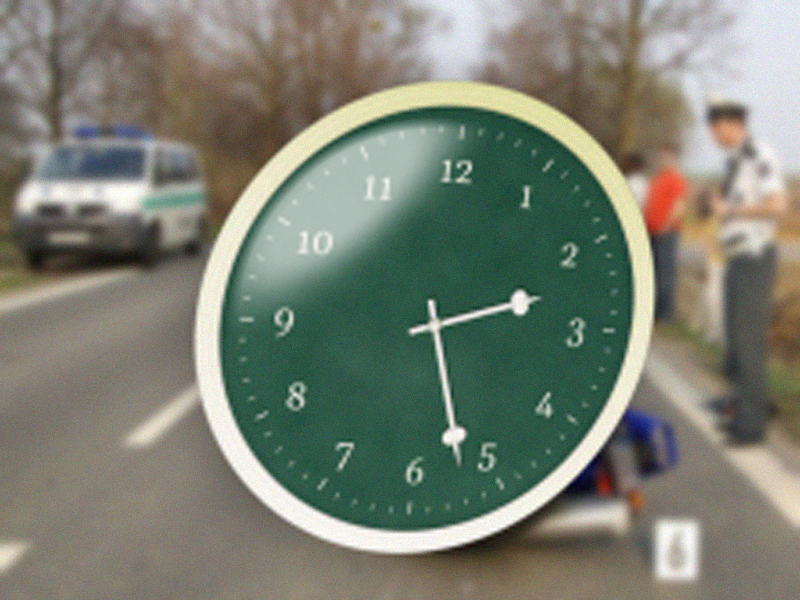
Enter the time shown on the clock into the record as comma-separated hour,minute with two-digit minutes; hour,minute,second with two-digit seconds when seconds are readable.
2,27
